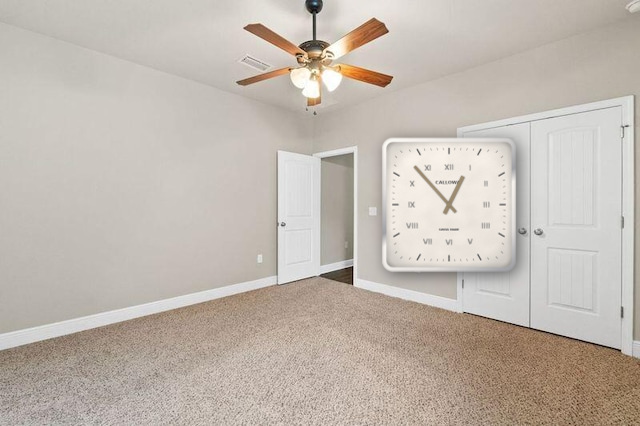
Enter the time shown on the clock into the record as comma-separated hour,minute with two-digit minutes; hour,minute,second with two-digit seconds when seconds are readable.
12,53
